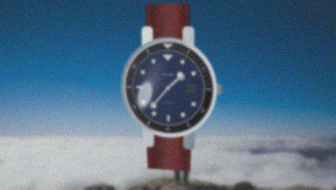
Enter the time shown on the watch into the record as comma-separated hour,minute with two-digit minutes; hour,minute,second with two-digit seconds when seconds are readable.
1,37
